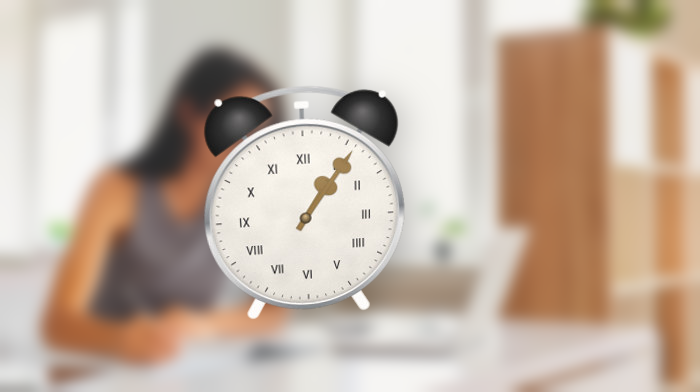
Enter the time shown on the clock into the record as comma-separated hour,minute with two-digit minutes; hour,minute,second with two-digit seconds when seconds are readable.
1,06
